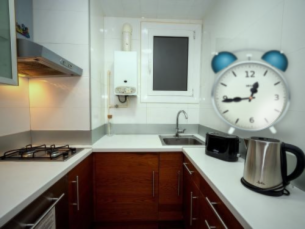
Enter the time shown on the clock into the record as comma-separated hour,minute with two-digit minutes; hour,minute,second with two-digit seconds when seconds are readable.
12,44
